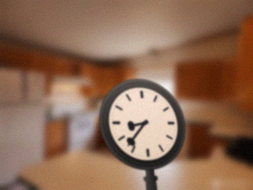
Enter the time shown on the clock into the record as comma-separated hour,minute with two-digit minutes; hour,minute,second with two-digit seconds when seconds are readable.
8,37
